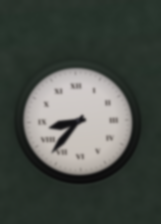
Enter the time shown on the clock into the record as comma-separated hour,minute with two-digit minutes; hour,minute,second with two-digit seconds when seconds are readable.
8,37
